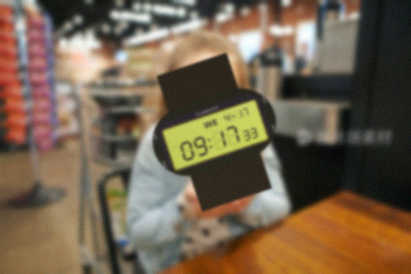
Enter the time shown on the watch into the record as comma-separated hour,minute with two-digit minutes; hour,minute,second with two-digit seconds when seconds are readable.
9,17
